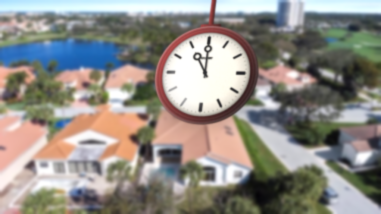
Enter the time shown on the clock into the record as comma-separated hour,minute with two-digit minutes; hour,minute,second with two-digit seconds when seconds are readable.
11,00
